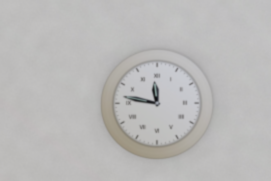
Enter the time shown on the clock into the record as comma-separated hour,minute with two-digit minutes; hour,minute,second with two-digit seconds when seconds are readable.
11,47
